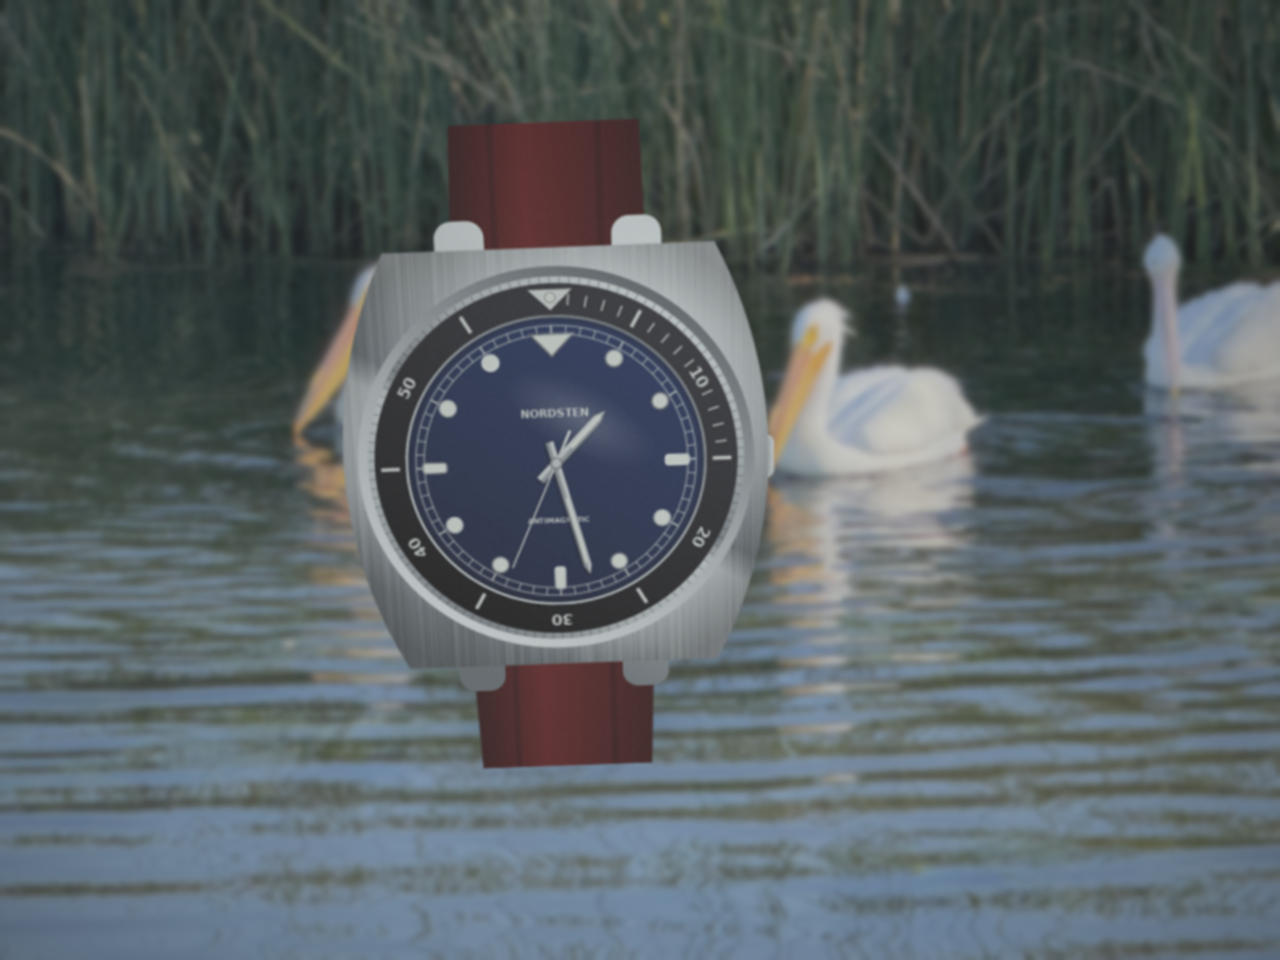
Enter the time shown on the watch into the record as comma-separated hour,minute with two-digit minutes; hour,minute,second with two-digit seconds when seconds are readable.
1,27,34
